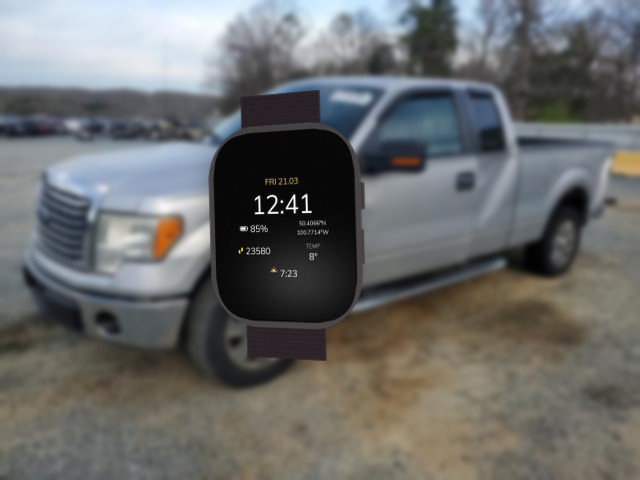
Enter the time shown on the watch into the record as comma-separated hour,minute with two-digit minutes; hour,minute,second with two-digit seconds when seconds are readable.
12,41
